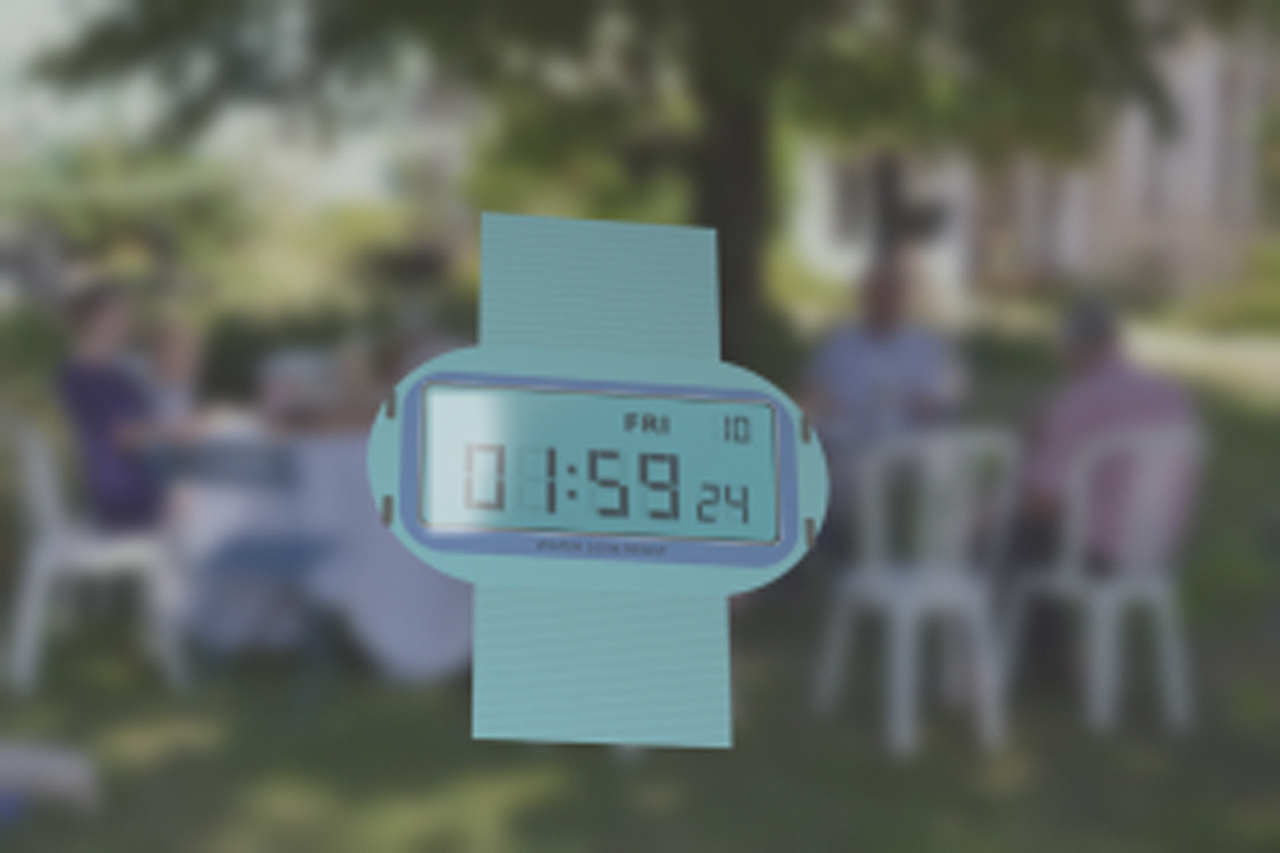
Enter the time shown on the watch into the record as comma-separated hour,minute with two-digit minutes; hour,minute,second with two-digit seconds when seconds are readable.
1,59,24
